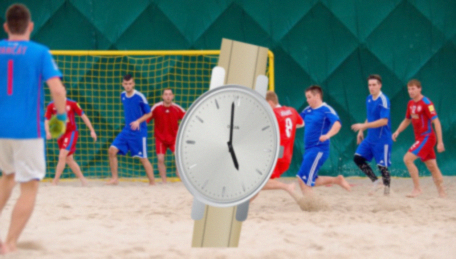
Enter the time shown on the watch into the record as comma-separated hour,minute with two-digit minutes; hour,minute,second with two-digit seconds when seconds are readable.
4,59
